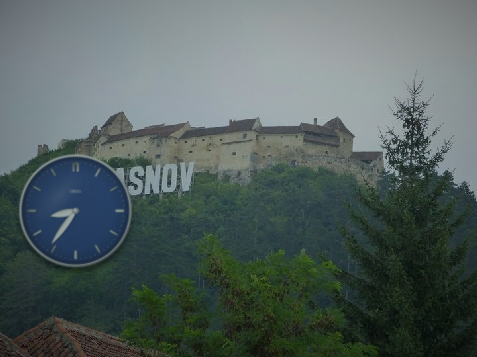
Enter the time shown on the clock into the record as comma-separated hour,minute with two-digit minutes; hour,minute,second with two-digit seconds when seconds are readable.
8,36
